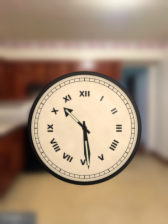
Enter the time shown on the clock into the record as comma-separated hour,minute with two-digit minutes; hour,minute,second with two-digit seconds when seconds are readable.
10,29
